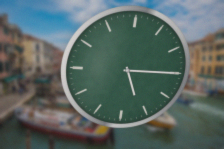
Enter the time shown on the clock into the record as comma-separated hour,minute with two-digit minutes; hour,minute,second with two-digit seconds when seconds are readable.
5,15
